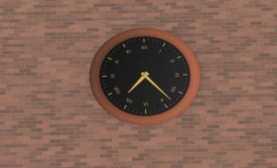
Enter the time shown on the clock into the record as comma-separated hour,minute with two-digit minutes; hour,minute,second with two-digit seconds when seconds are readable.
7,23
